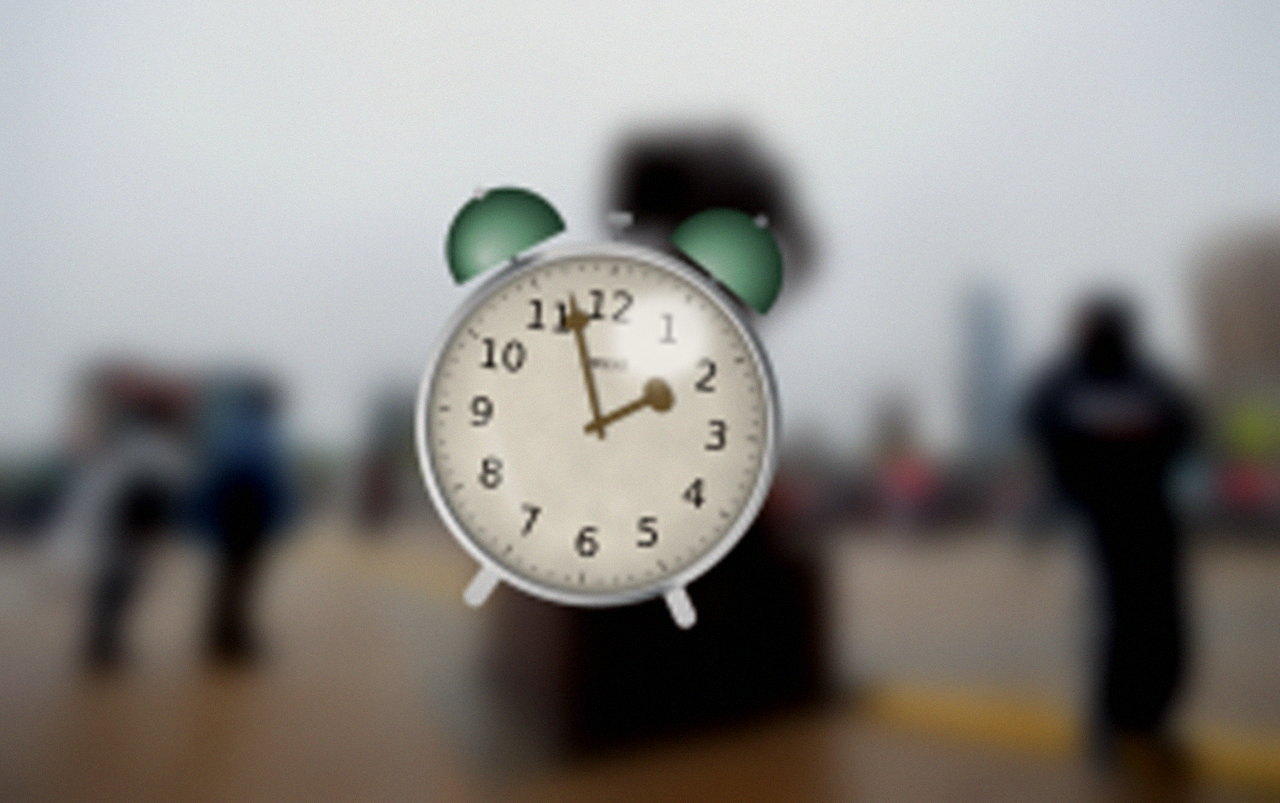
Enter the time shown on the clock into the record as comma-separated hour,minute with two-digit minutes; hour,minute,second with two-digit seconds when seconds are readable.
1,57
